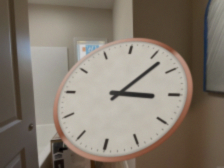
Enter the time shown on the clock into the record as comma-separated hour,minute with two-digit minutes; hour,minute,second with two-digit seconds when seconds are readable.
3,07
